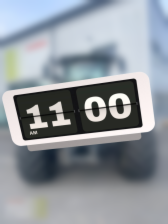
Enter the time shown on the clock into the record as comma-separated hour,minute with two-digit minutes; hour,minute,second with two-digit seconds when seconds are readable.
11,00
